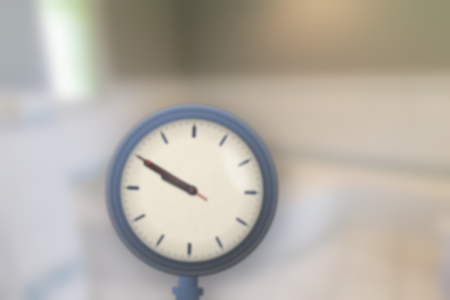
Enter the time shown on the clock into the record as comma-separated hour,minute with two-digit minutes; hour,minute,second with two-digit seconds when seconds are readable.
9,49,50
